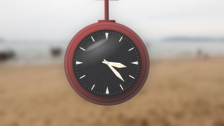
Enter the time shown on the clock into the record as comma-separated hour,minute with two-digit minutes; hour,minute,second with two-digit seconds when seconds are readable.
3,23
